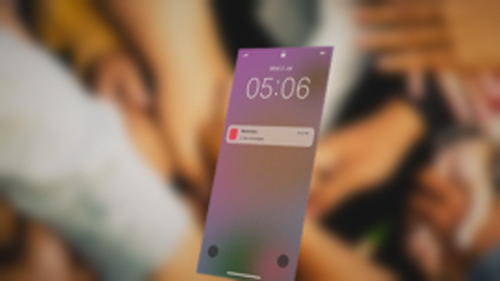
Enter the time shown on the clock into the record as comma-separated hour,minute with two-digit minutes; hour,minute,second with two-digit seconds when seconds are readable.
5,06
